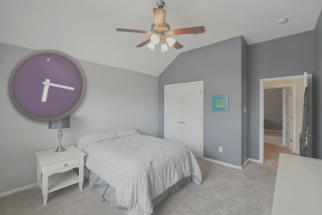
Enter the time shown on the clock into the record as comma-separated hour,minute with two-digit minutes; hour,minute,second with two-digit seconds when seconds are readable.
6,17
